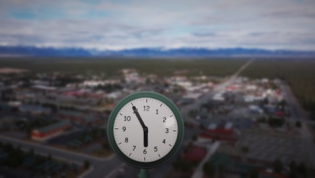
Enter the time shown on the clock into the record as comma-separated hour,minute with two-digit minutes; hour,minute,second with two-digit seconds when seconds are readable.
5,55
